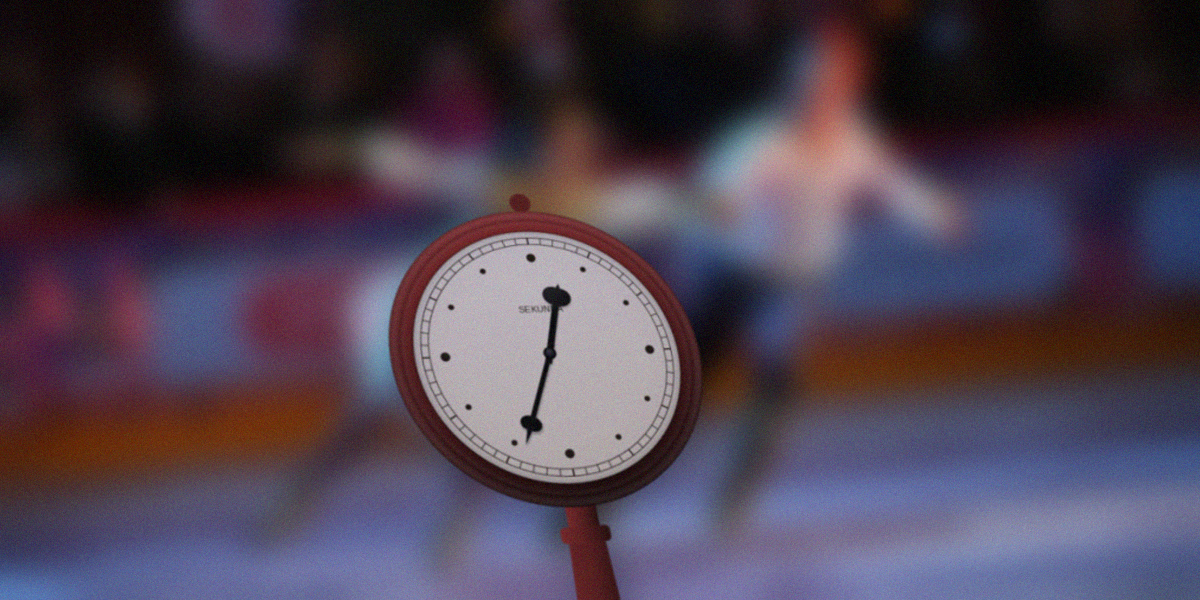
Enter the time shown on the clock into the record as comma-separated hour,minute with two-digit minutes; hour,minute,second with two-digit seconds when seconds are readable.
12,34
